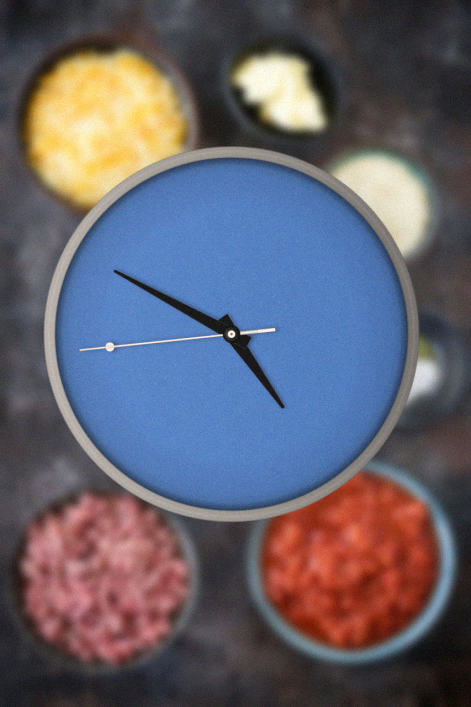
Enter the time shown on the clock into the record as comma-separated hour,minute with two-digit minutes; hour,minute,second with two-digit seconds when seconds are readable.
4,49,44
